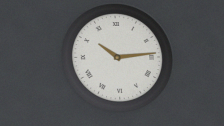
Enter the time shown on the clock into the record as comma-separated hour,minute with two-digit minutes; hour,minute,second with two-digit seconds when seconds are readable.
10,14
